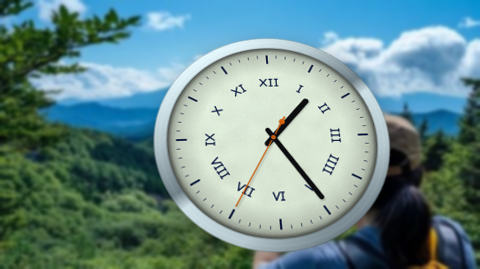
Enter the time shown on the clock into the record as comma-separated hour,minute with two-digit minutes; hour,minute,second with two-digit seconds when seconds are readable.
1,24,35
